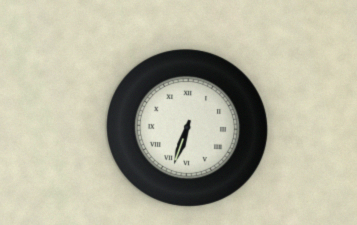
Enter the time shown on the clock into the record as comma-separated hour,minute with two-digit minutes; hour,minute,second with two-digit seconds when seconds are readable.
6,33
